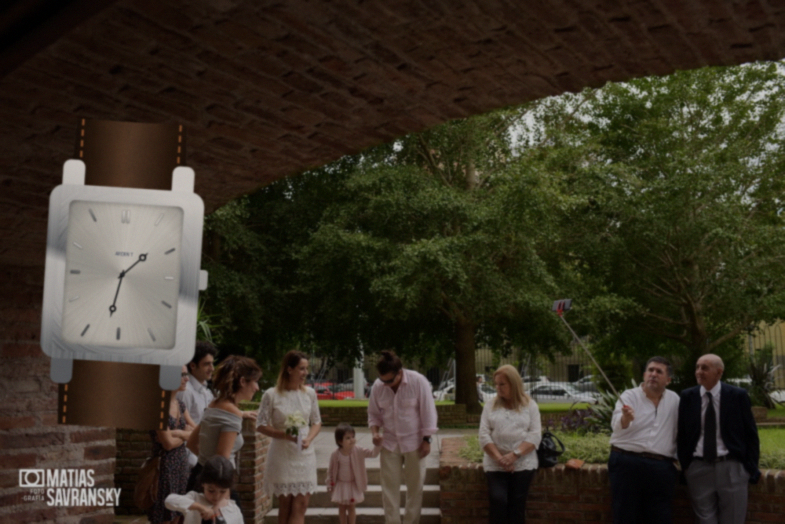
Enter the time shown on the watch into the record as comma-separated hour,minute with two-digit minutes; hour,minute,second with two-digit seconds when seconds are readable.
1,32
